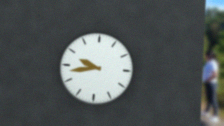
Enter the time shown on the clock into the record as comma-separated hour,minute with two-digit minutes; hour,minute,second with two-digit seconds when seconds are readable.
9,43
